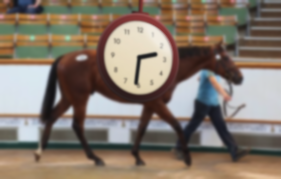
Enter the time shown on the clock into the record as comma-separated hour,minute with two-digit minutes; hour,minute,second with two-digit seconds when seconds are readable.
2,31
